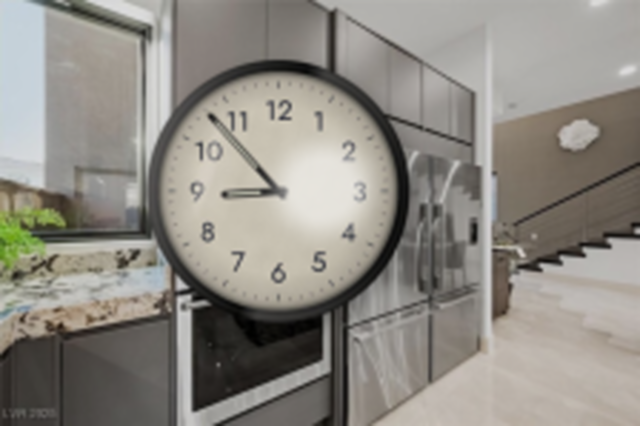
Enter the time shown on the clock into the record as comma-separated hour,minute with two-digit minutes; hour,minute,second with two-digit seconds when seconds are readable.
8,53
